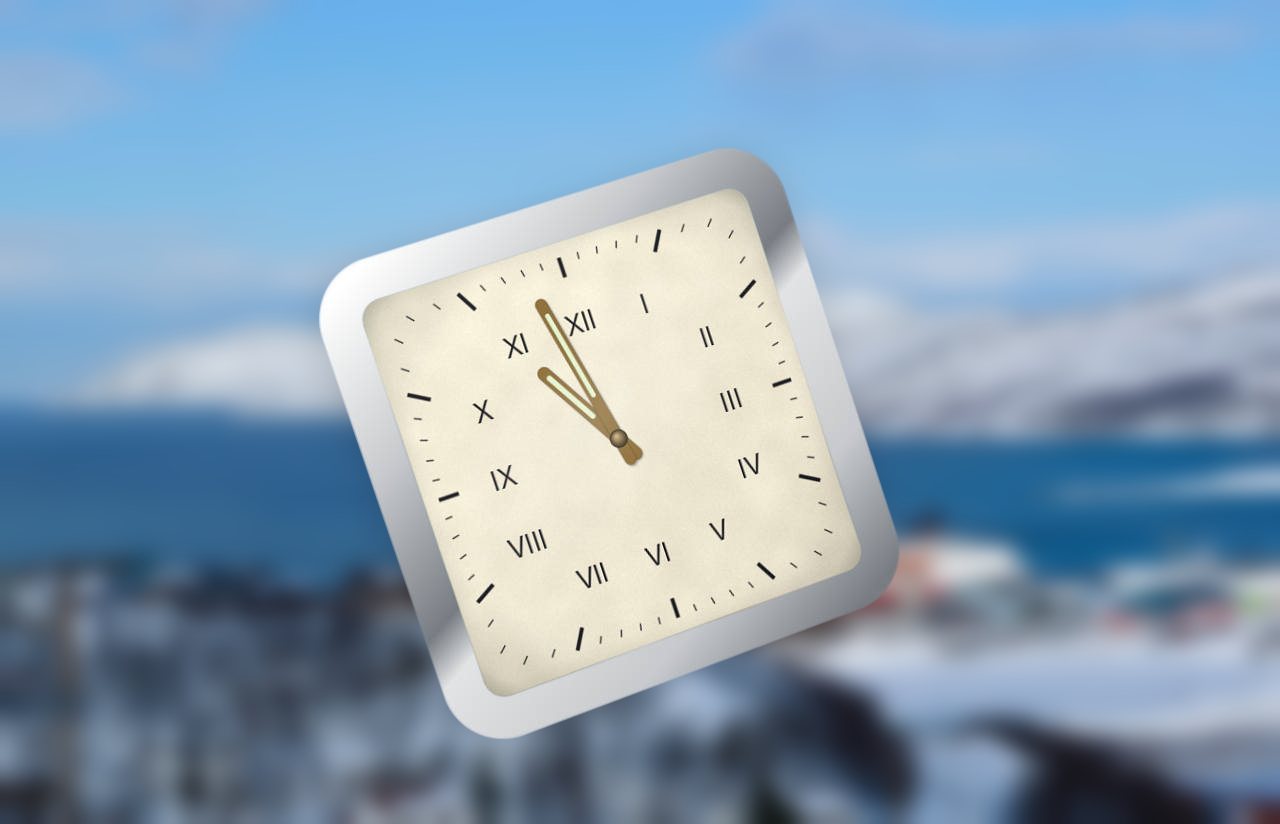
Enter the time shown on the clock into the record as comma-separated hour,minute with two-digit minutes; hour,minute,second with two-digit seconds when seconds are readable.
10,58
